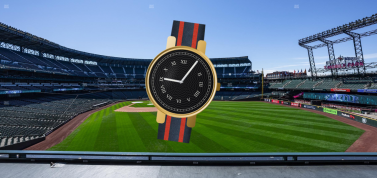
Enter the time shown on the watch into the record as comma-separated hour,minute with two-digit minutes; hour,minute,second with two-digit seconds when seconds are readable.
9,05
